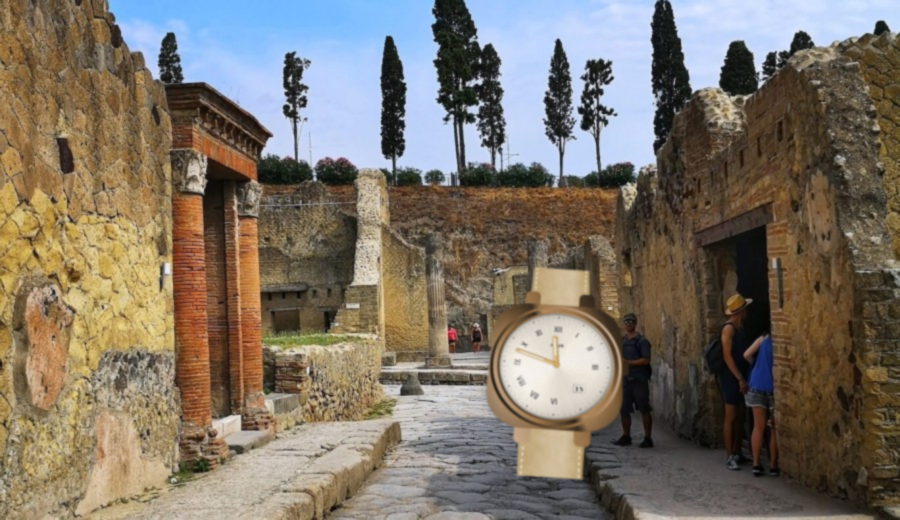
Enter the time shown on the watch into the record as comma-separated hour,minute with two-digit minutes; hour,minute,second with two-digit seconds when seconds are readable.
11,48
